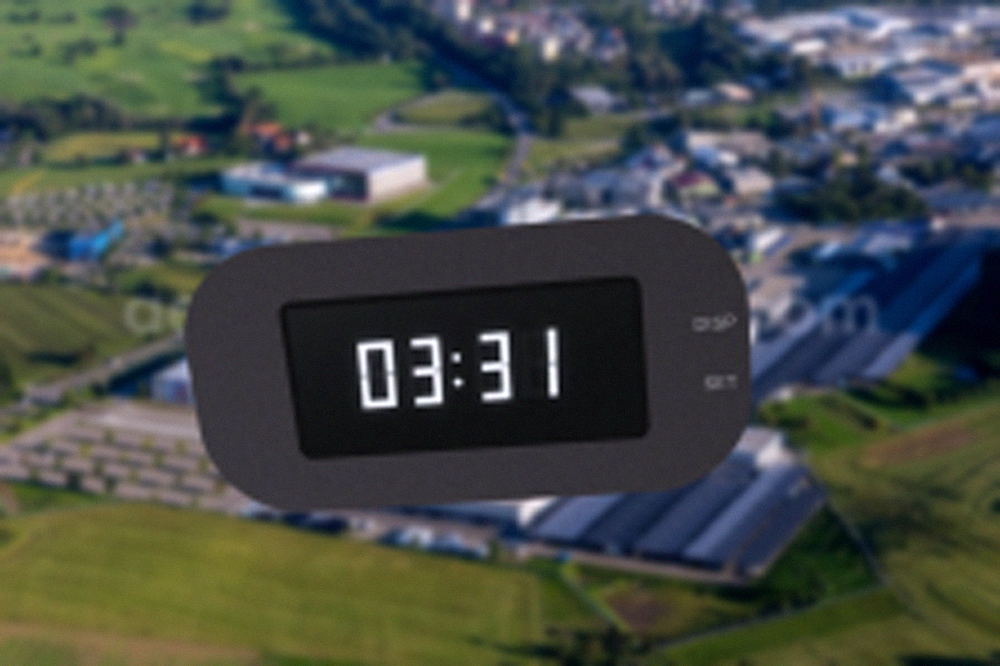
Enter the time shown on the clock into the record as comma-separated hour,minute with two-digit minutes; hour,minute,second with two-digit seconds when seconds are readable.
3,31
